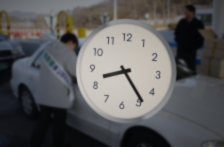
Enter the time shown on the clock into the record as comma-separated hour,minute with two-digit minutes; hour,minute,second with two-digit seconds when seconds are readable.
8,24
